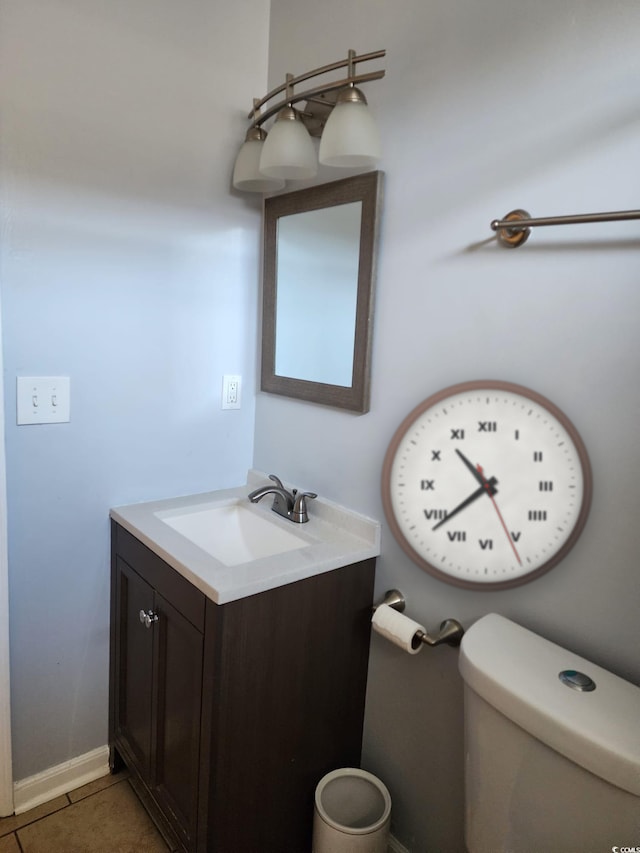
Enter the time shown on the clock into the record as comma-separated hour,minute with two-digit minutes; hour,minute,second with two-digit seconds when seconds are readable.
10,38,26
